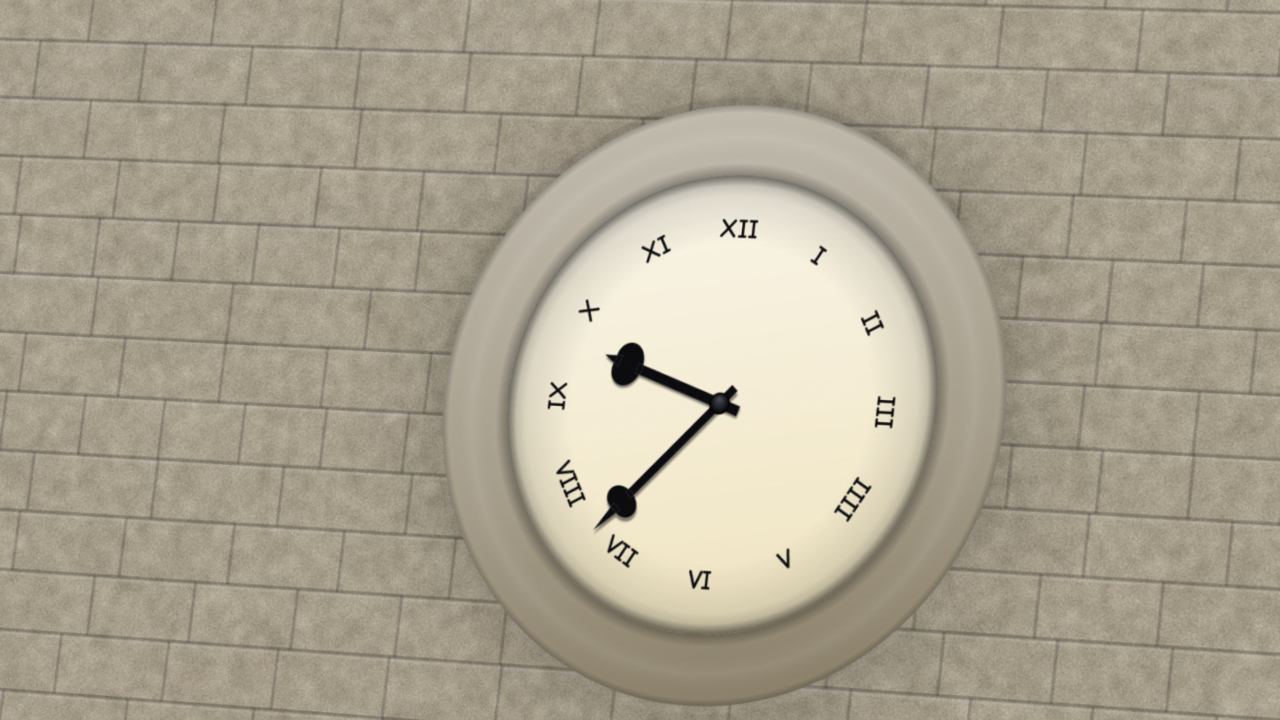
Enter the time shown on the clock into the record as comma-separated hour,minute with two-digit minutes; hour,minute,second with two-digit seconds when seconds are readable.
9,37
